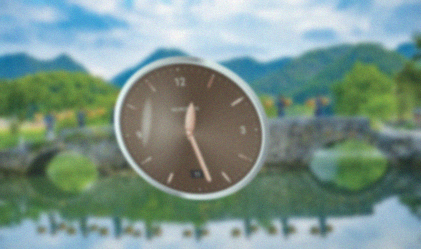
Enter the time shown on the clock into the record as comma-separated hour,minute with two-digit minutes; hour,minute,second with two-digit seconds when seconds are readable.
12,28
